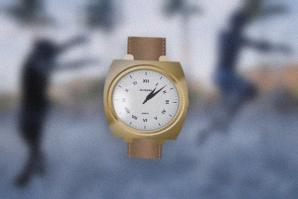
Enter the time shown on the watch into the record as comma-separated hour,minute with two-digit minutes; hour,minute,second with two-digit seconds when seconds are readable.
1,08
